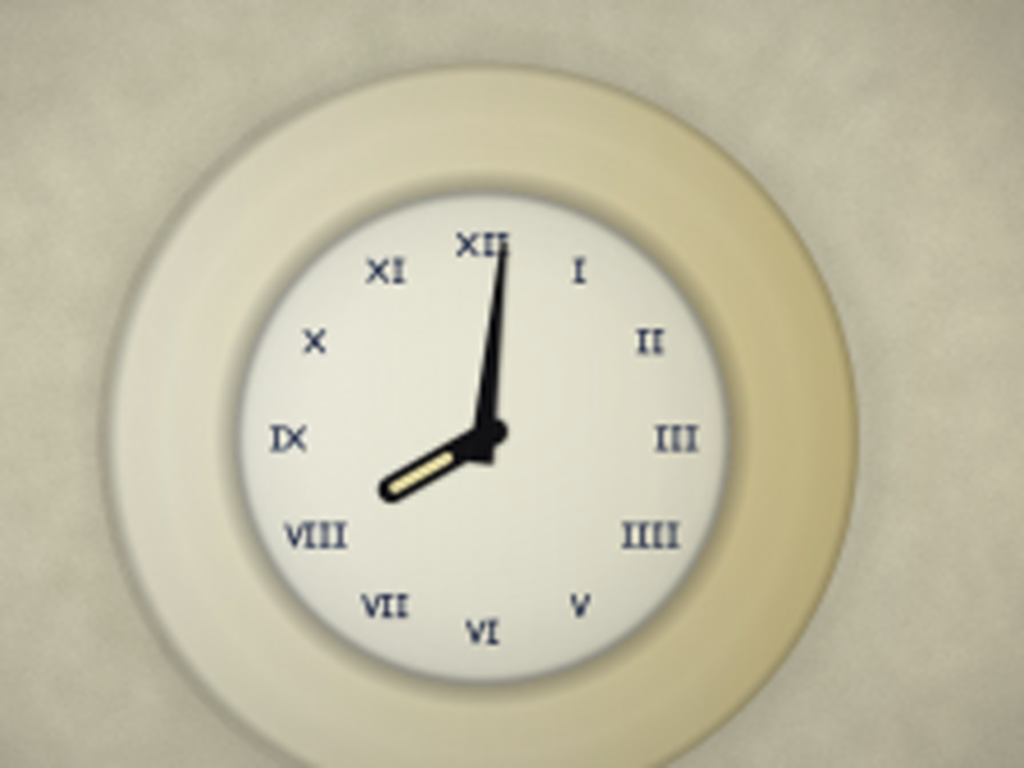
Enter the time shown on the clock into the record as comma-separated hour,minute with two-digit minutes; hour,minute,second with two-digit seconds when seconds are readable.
8,01
